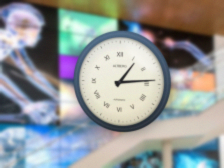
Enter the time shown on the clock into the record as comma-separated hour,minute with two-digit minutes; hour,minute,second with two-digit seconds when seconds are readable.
1,14
